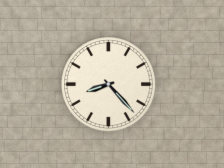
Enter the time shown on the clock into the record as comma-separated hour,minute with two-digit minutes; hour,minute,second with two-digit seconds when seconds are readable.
8,23
